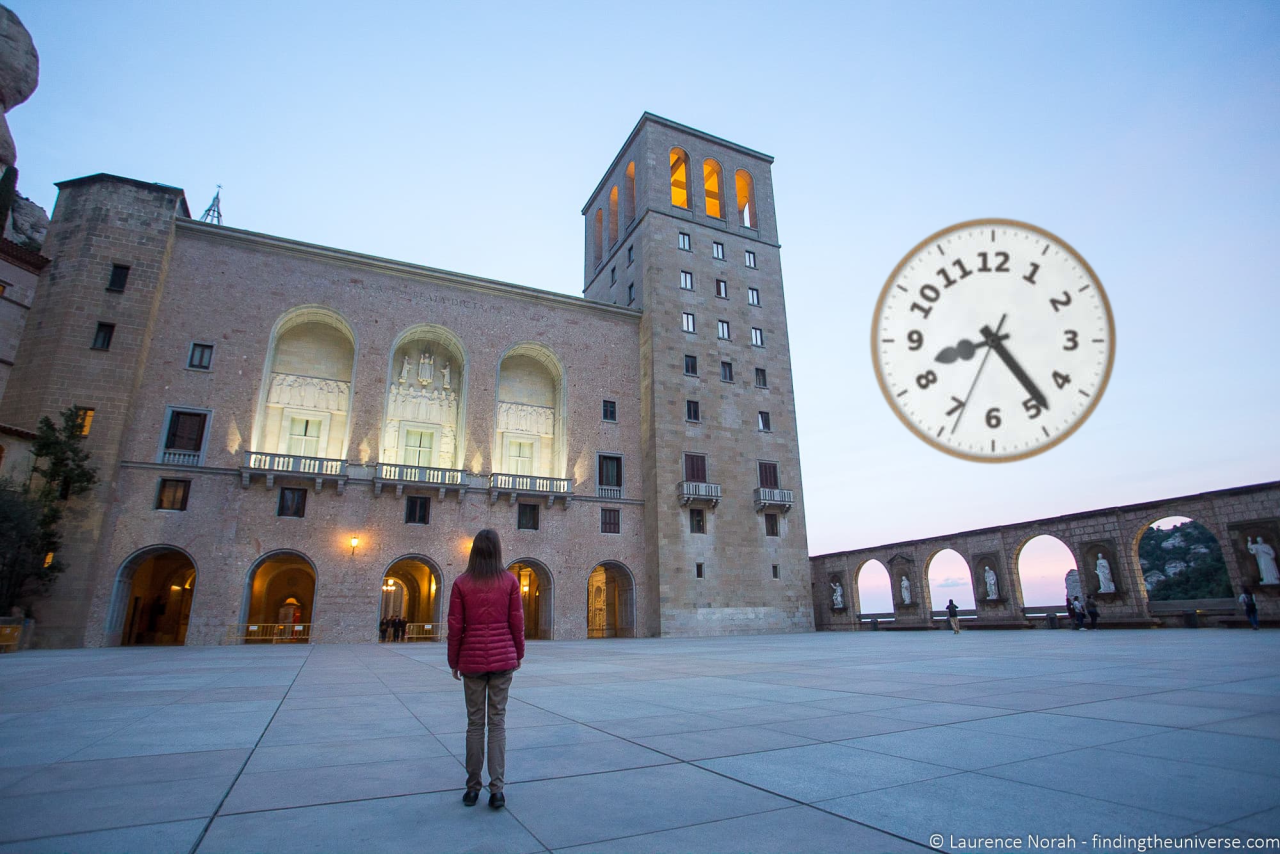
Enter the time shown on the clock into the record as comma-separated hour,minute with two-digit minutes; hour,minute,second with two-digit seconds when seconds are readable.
8,23,34
